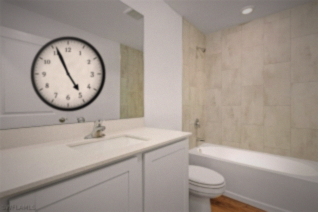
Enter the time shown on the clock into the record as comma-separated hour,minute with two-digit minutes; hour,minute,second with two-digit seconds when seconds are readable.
4,56
